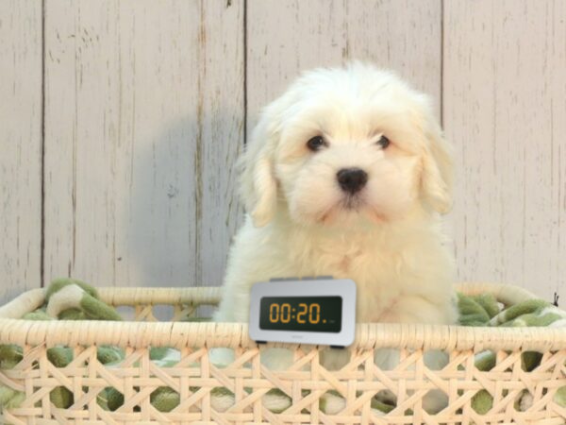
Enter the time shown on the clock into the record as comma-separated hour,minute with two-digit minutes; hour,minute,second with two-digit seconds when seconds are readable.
0,20
